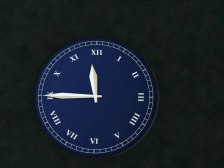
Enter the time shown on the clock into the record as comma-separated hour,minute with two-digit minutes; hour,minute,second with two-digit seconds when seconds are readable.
11,45
